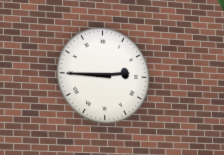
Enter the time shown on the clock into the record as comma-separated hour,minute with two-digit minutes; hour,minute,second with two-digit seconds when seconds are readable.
2,45
